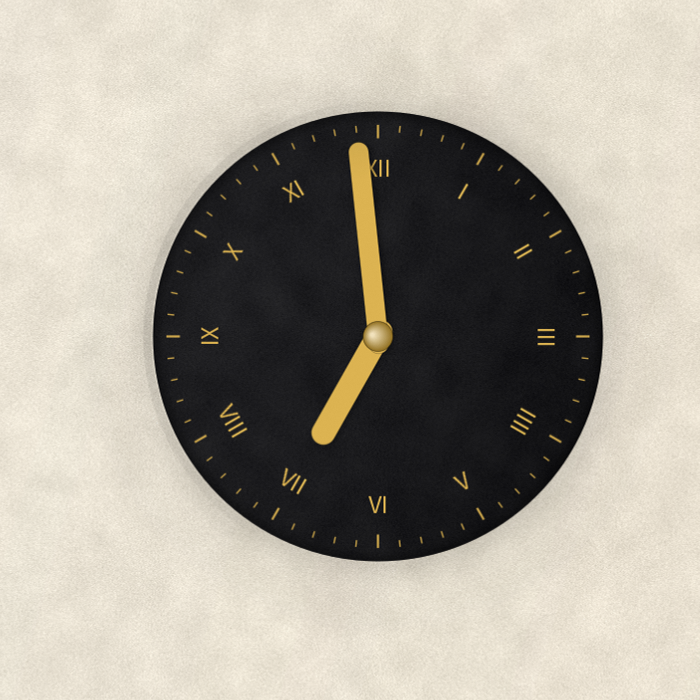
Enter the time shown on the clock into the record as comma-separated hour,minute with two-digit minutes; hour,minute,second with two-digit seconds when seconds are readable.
6,59
